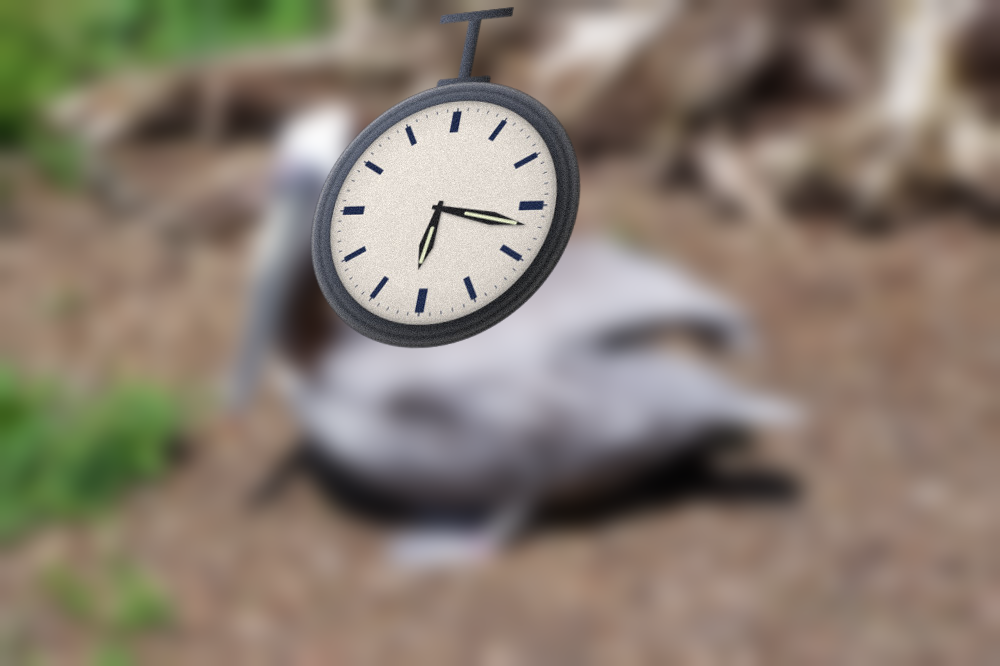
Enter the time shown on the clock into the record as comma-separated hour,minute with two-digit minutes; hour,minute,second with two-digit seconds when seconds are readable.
6,17
